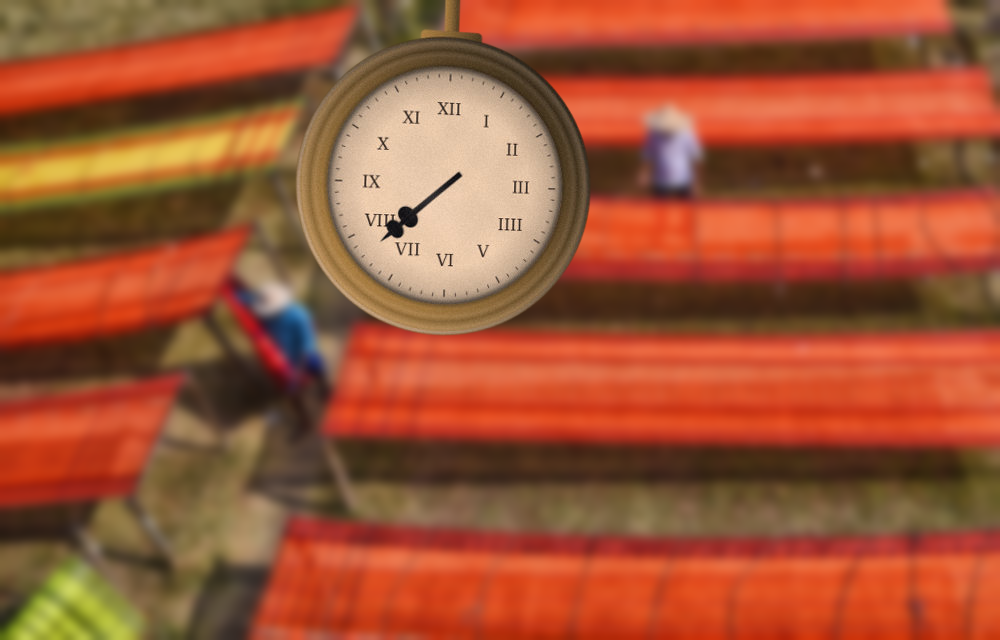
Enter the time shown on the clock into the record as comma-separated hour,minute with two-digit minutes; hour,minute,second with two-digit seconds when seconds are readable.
7,38
